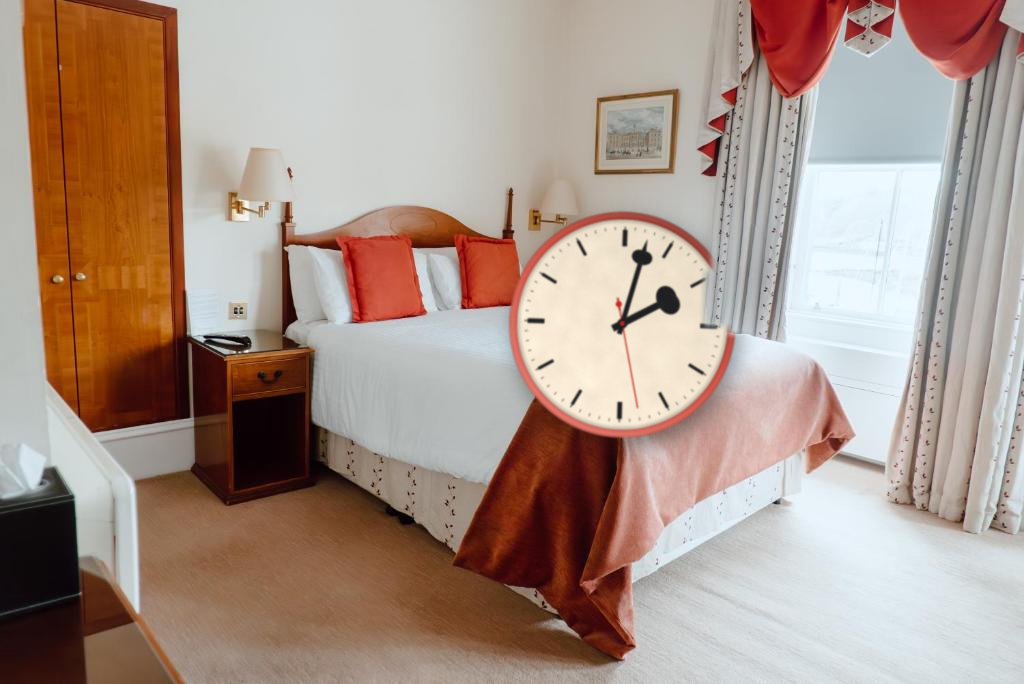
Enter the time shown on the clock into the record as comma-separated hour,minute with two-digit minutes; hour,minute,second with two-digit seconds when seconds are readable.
2,02,28
